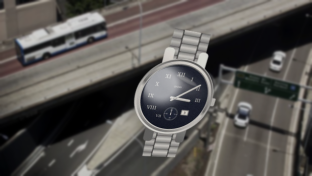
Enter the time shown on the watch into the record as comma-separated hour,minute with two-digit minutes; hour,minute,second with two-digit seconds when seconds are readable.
3,09
